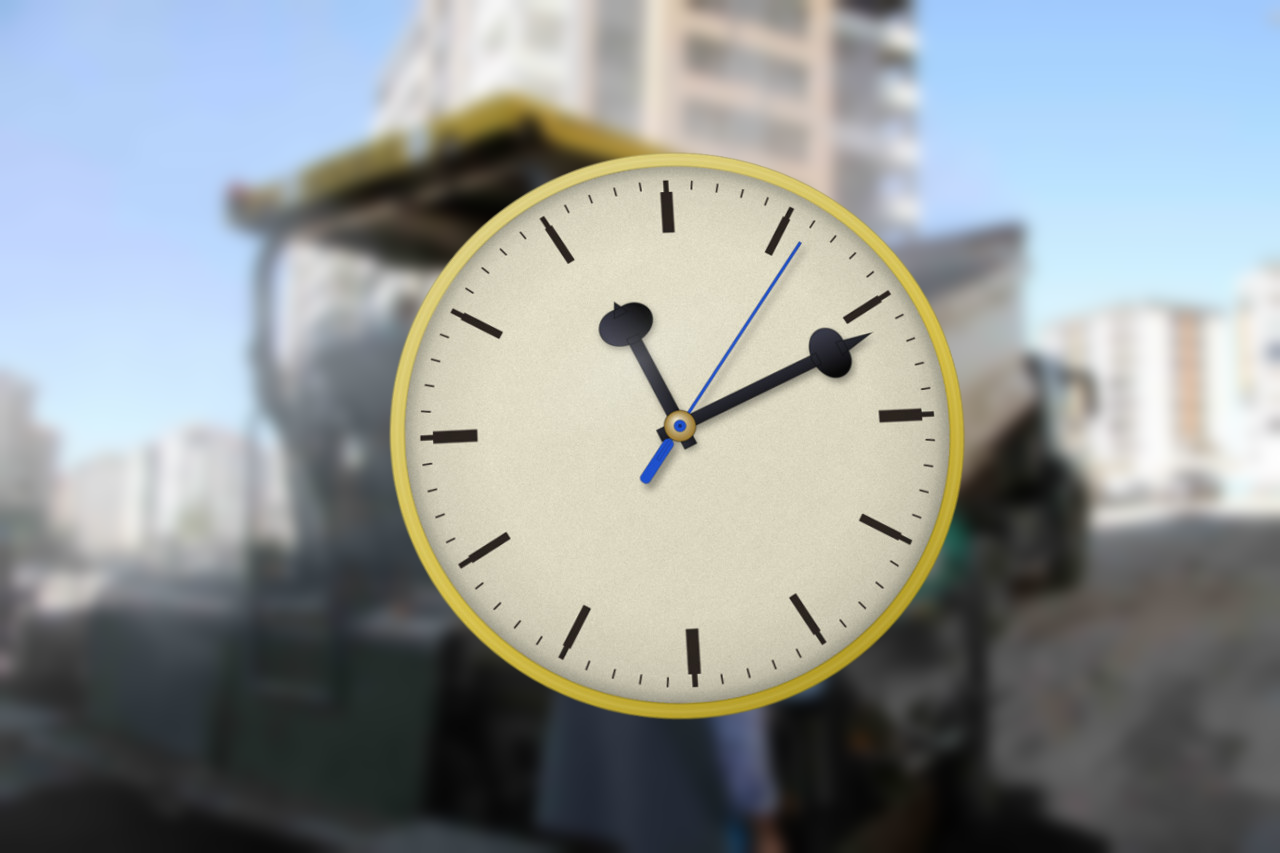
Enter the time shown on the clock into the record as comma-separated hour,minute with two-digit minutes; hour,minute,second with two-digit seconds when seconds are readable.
11,11,06
